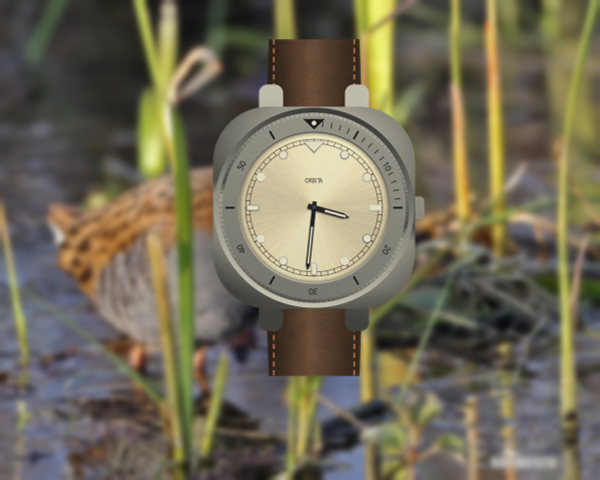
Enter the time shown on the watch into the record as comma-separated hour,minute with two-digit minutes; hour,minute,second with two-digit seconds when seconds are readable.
3,31
